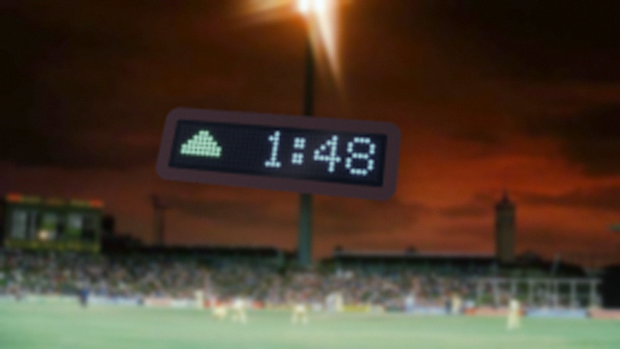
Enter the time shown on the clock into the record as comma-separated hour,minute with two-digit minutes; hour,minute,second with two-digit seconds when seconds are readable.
1,48
